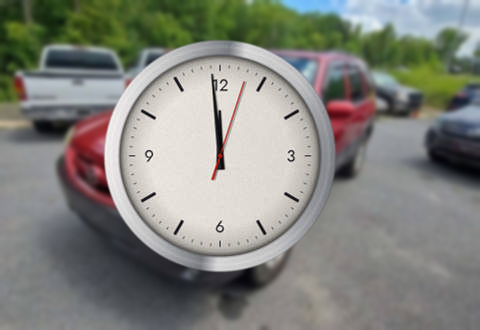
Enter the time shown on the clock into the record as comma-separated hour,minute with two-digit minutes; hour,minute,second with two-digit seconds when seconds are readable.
11,59,03
